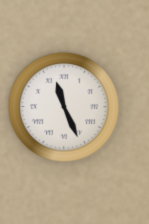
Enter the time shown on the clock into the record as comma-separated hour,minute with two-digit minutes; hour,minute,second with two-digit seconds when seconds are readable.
11,26
